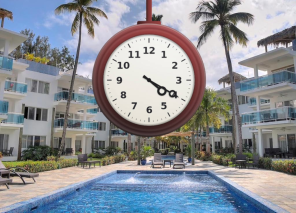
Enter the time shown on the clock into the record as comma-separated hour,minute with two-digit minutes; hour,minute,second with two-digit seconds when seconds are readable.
4,20
